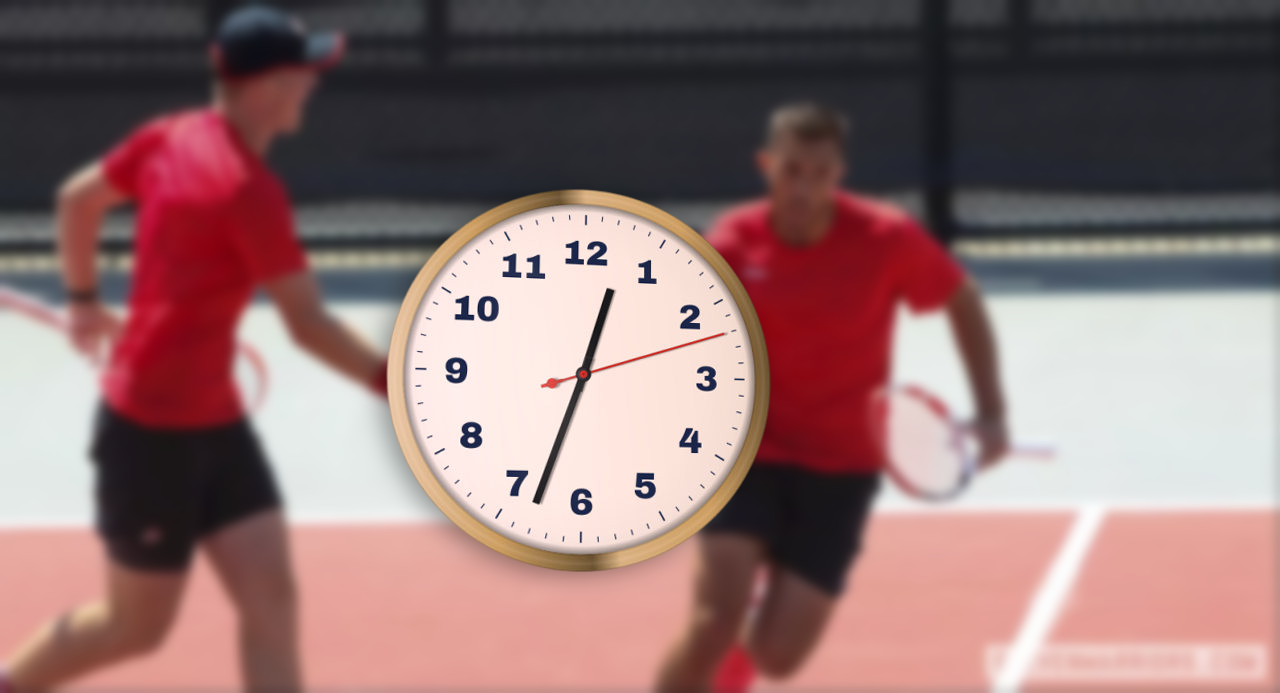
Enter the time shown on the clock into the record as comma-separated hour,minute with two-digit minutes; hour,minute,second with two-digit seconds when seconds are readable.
12,33,12
